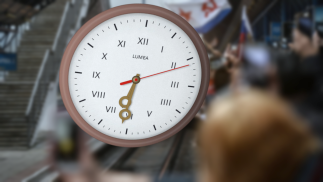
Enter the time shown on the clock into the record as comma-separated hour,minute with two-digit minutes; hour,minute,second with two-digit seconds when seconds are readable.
6,31,11
